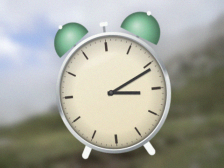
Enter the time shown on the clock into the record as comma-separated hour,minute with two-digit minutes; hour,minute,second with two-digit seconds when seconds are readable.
3,11
